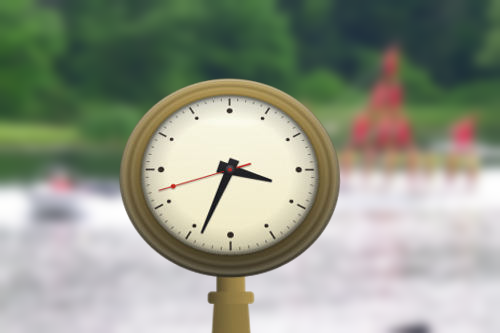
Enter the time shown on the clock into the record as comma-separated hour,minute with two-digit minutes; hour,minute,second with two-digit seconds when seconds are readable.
3,33,42
